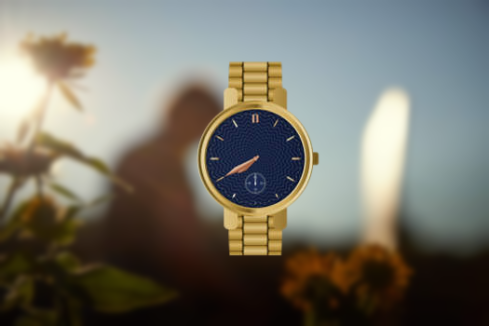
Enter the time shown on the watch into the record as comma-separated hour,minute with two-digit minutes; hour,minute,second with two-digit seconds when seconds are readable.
7,40
